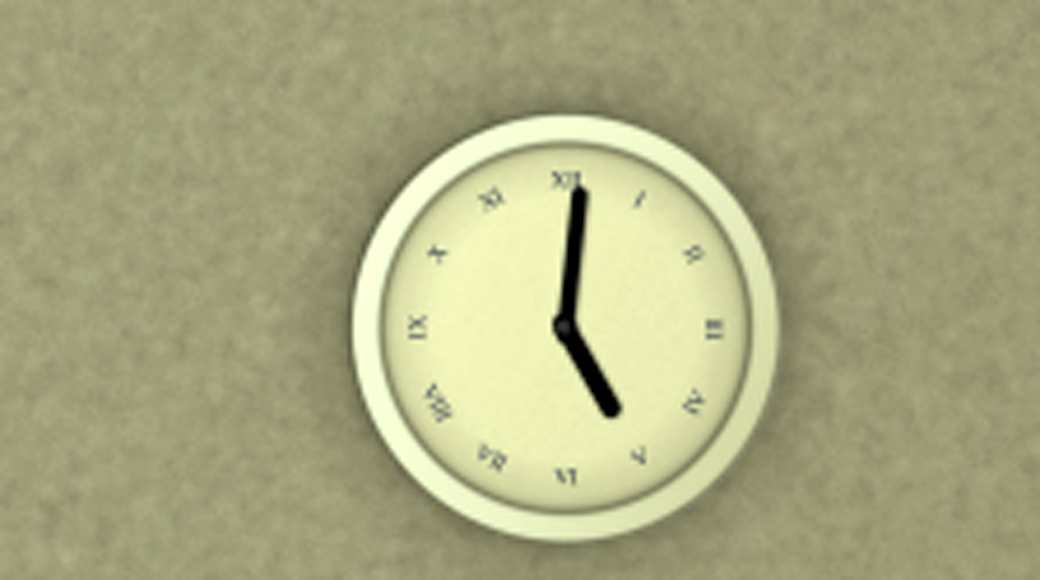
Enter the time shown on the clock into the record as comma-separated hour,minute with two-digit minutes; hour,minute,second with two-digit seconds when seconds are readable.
5,01
